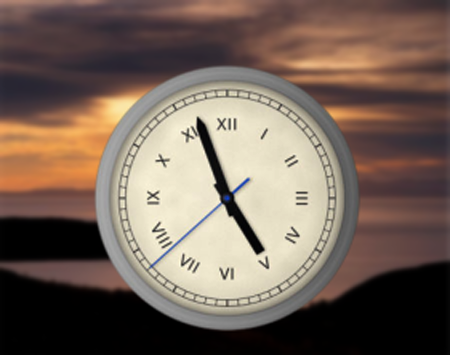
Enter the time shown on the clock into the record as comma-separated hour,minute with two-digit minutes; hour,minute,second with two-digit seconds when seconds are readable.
4,56,38
